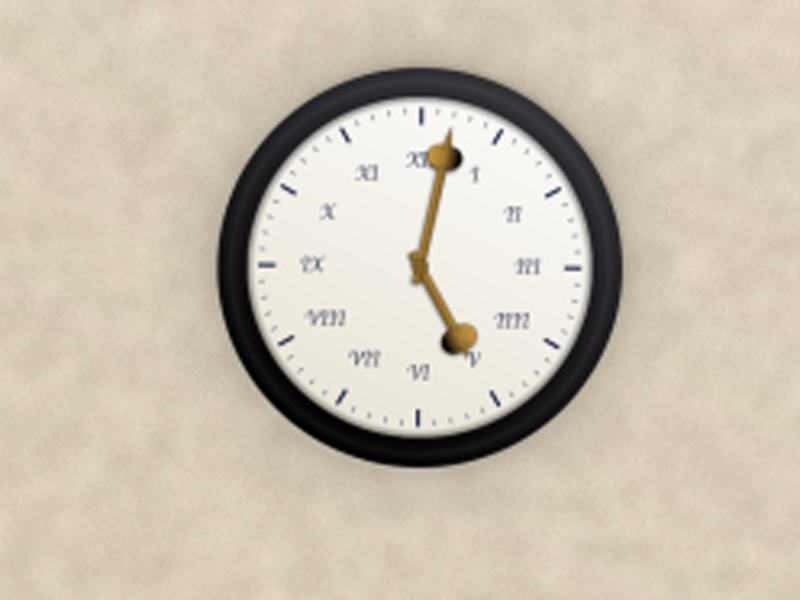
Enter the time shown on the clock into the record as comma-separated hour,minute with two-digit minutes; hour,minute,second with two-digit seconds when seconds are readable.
5,02
